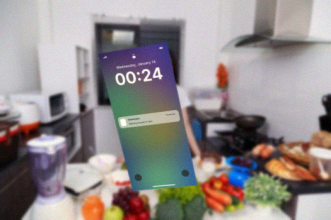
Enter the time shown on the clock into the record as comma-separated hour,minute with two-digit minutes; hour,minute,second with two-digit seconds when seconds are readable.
0,24
